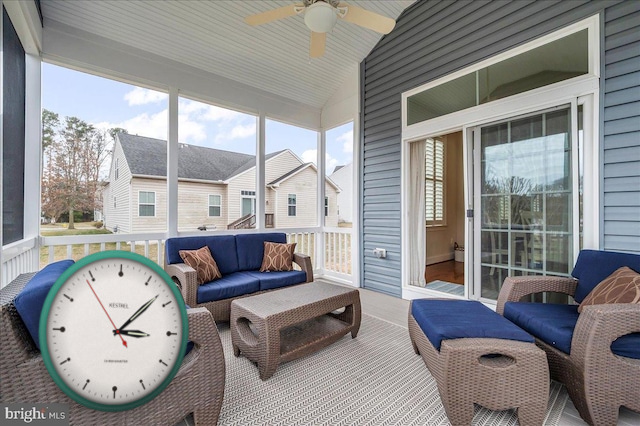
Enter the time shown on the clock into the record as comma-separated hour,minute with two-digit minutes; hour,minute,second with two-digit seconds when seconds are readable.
3,07,54
